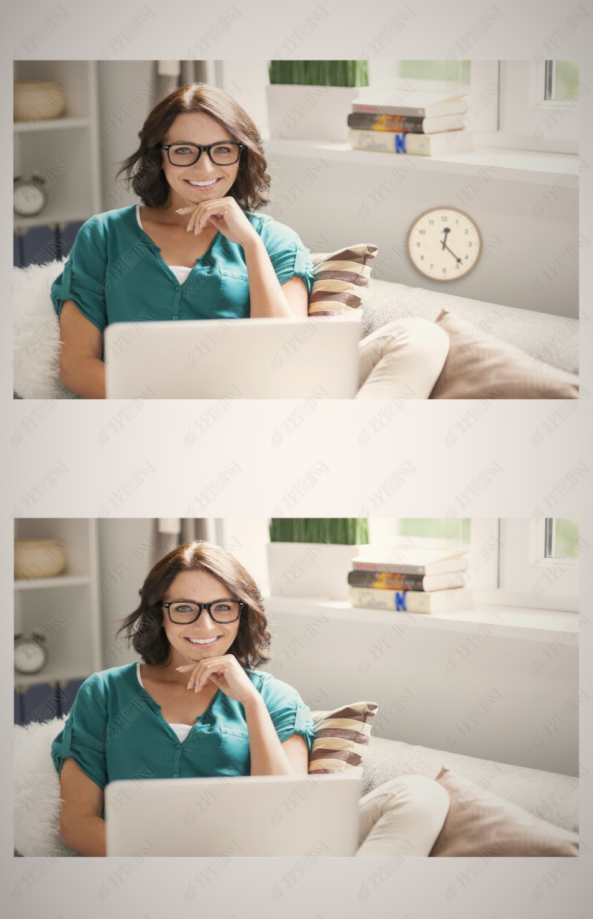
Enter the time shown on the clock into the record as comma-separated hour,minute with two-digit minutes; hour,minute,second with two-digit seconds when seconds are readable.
12,23
